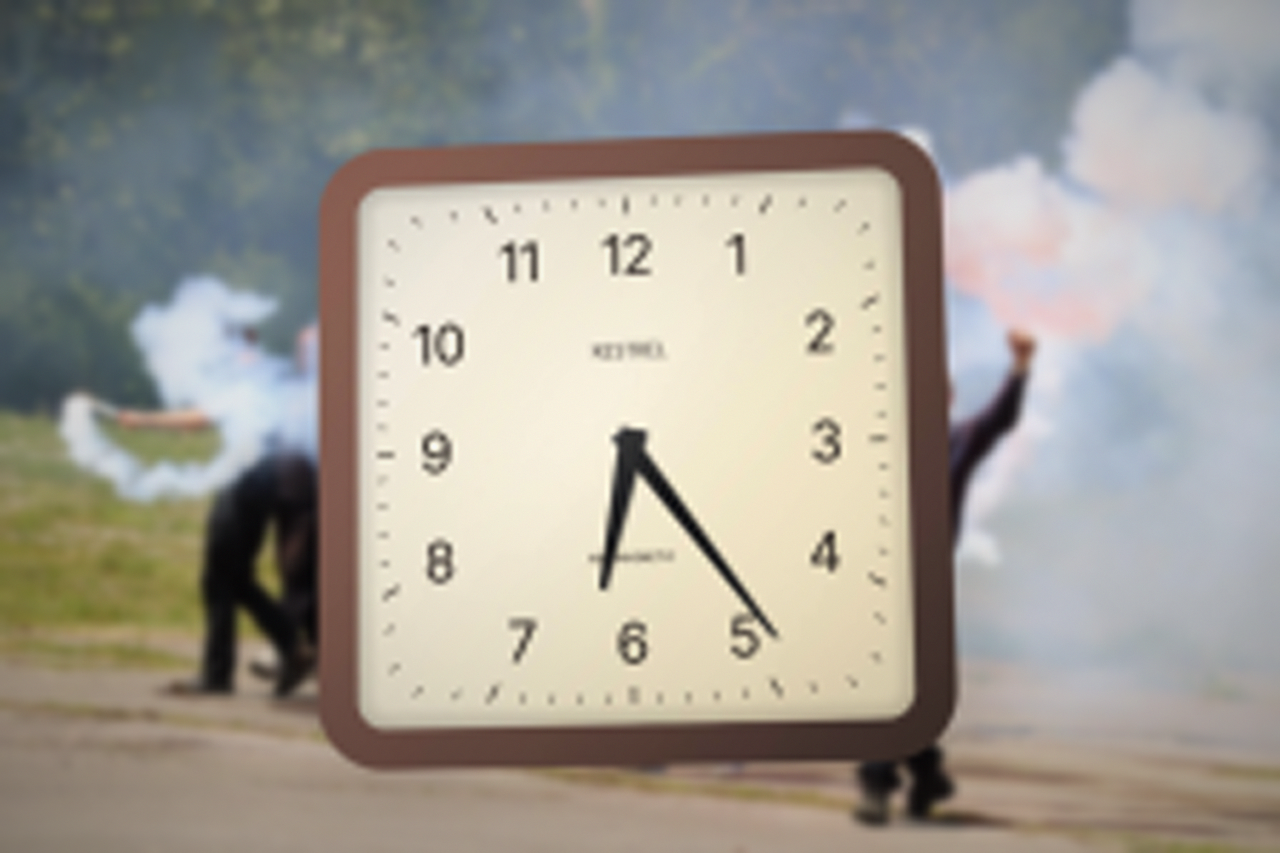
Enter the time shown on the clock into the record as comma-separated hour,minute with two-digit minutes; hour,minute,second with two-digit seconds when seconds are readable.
6,24
